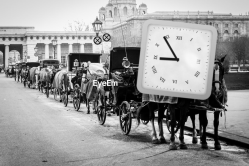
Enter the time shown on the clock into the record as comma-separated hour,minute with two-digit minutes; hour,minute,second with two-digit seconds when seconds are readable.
8,54
